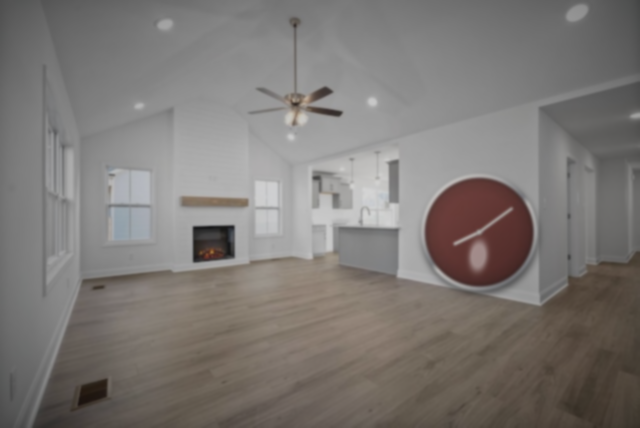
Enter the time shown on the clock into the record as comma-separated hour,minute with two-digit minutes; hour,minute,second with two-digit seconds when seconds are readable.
8,09
